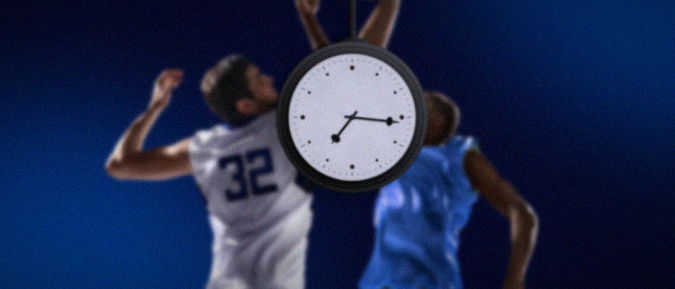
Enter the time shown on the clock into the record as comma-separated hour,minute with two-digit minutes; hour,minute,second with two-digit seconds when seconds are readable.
7,16
